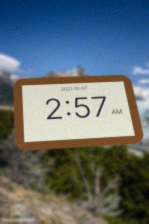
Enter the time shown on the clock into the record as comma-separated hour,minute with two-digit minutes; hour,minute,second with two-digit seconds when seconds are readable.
2,57
